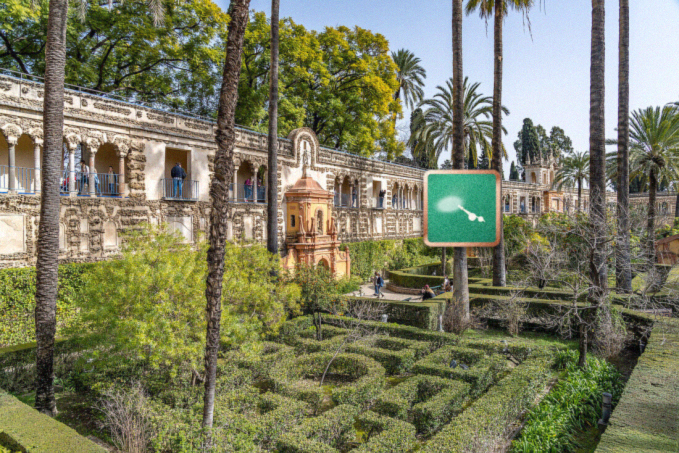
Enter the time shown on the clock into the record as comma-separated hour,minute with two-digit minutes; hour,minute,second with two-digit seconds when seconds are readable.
4,20
